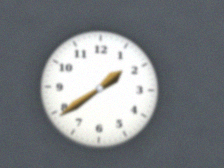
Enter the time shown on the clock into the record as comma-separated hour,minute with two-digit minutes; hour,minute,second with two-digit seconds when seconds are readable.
1,39
